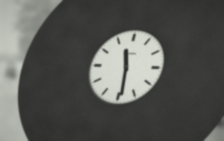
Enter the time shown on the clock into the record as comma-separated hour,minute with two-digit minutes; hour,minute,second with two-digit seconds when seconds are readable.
11,29
